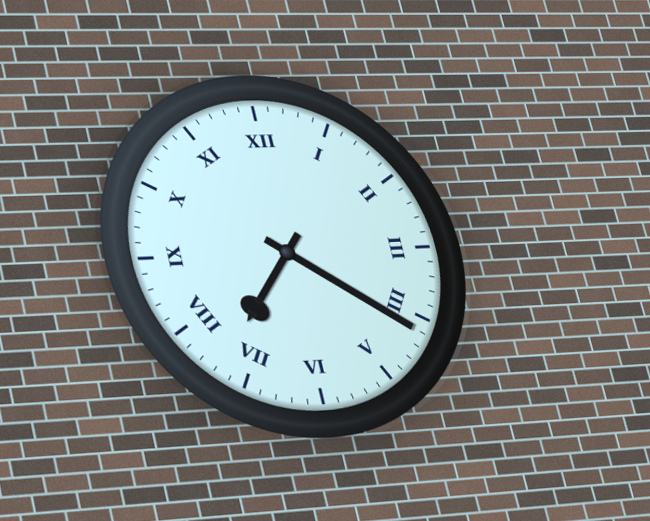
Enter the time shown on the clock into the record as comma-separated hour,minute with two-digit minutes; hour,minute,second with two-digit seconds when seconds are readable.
7,21
